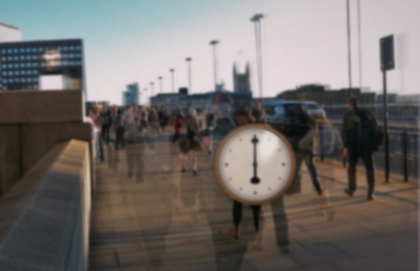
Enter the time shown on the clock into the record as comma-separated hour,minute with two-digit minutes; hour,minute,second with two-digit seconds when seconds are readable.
6,00
